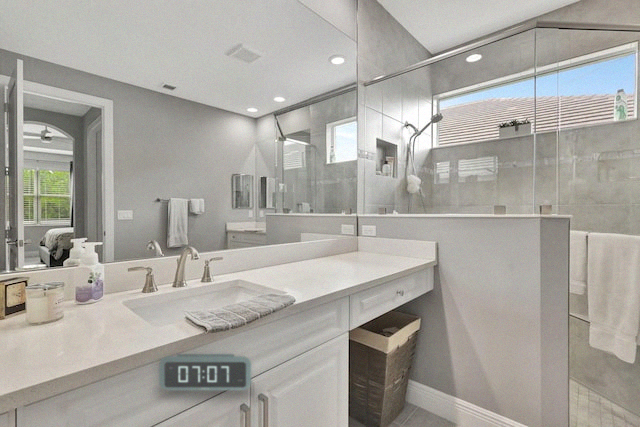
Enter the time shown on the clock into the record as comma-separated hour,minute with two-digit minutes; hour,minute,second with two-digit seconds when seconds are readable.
7,07
